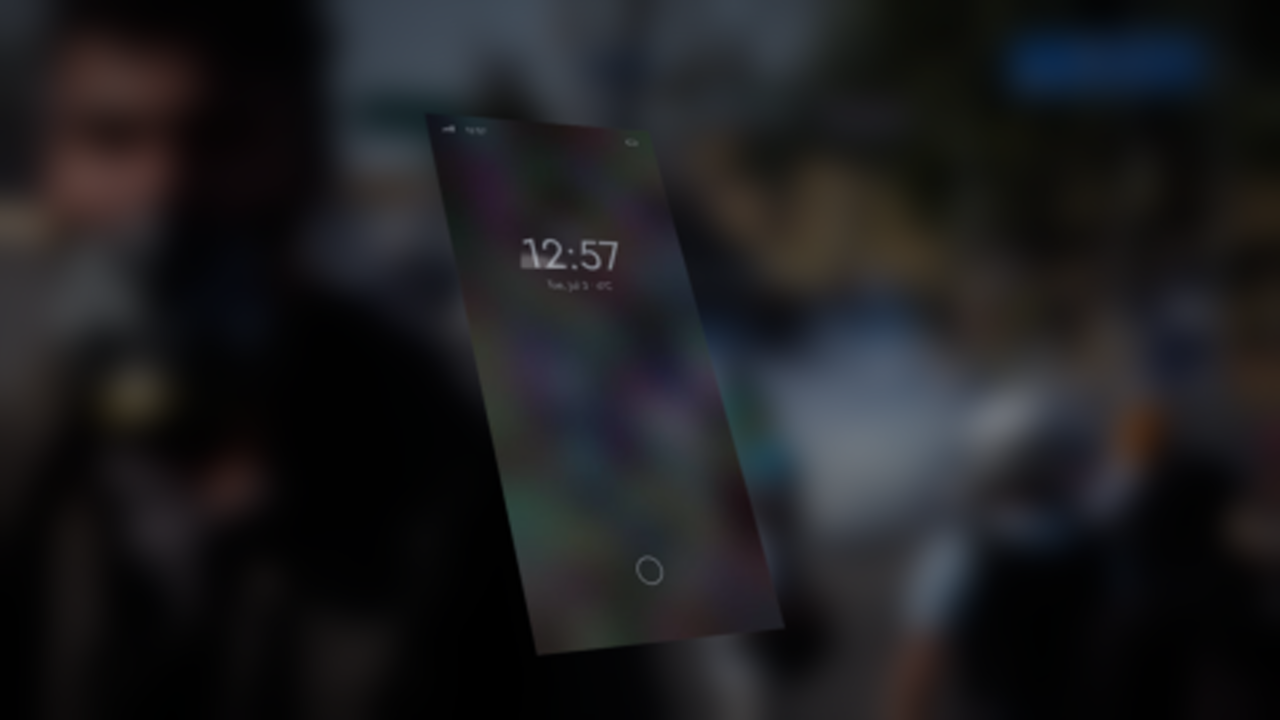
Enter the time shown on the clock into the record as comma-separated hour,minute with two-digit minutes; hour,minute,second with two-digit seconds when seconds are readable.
12,57
